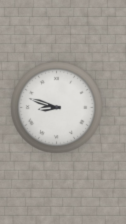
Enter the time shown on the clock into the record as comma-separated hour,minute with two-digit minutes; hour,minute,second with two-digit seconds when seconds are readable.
8,48
